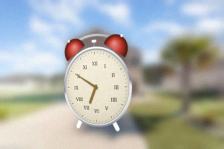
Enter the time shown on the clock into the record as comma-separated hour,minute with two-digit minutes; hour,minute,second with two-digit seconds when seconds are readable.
6,50
